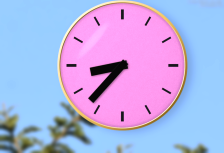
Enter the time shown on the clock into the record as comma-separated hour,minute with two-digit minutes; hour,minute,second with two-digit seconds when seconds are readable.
8,37
